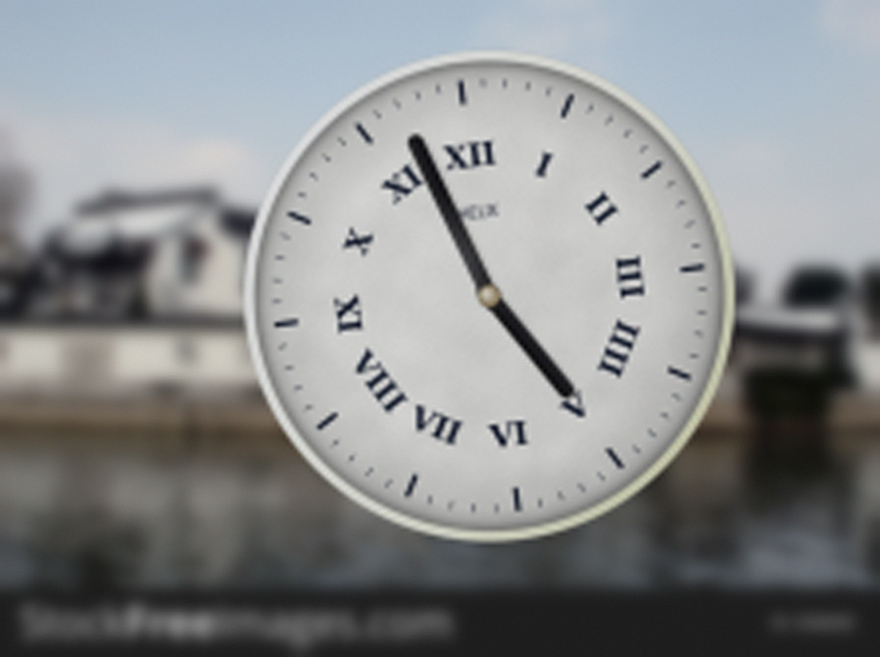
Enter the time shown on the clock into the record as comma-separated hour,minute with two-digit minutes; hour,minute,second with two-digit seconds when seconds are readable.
4,57
